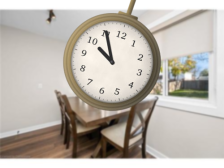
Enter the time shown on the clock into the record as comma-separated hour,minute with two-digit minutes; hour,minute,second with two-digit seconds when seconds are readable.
9,55
